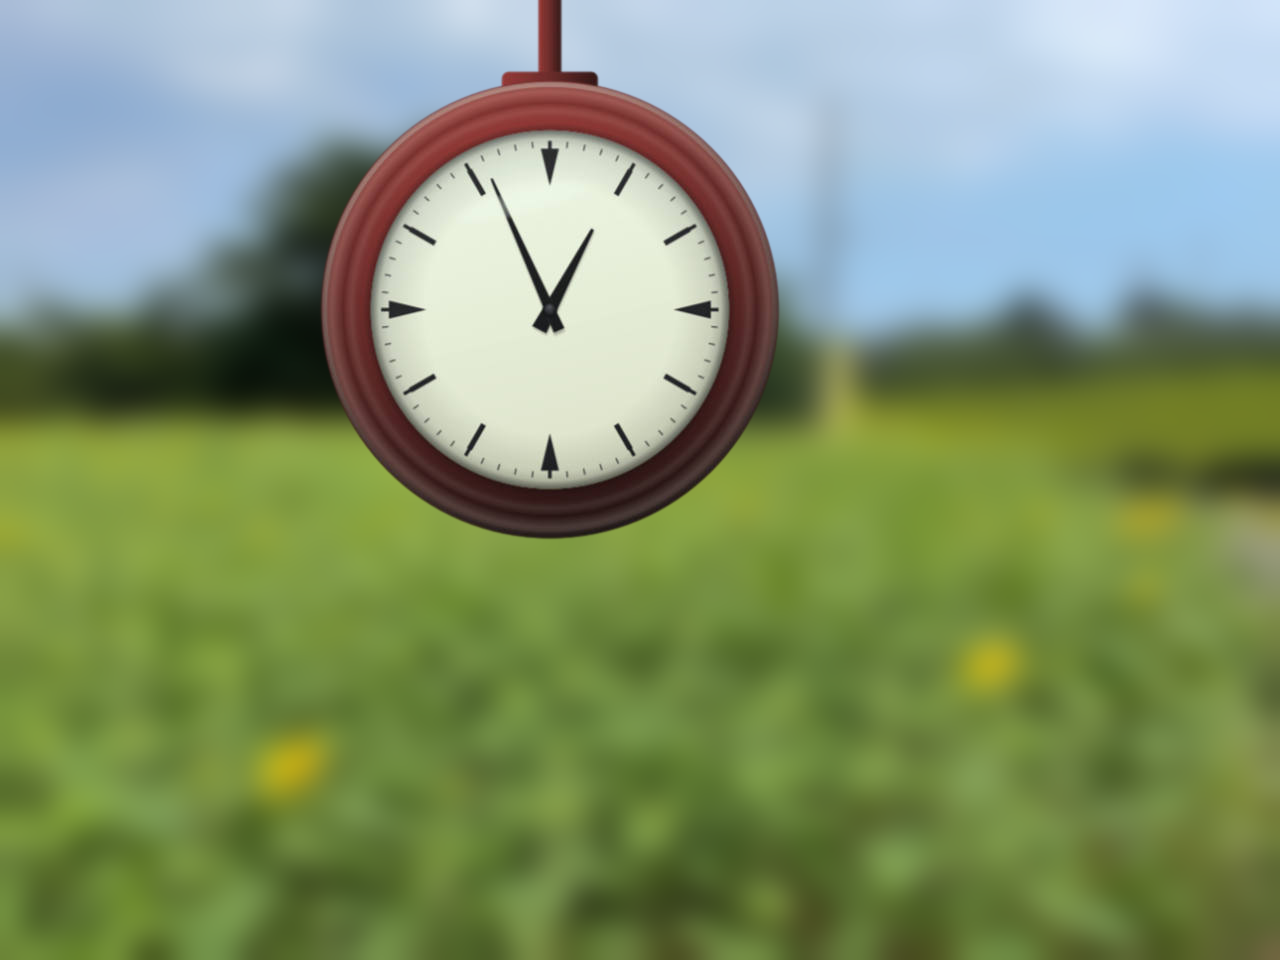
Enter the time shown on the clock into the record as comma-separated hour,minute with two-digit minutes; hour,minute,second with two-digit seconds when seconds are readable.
12,56
